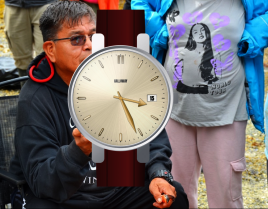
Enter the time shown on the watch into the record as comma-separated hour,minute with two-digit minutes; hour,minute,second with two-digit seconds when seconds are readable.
3,26
